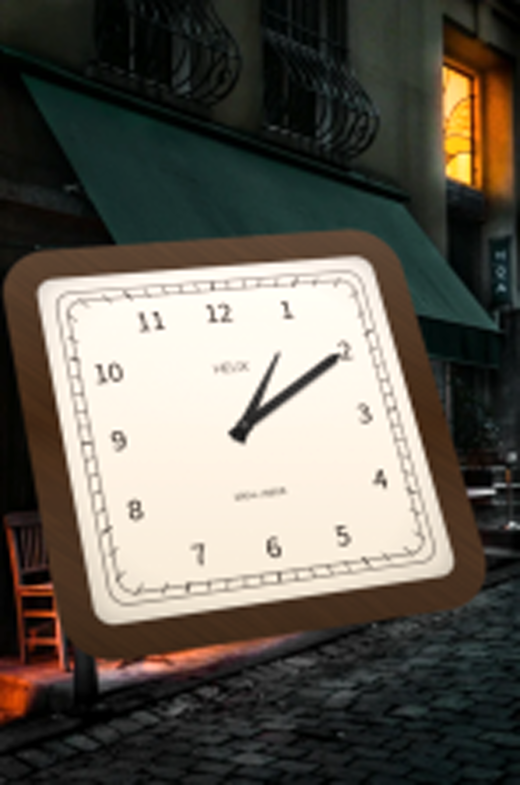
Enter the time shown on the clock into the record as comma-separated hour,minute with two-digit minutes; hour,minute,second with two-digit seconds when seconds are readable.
1,10
